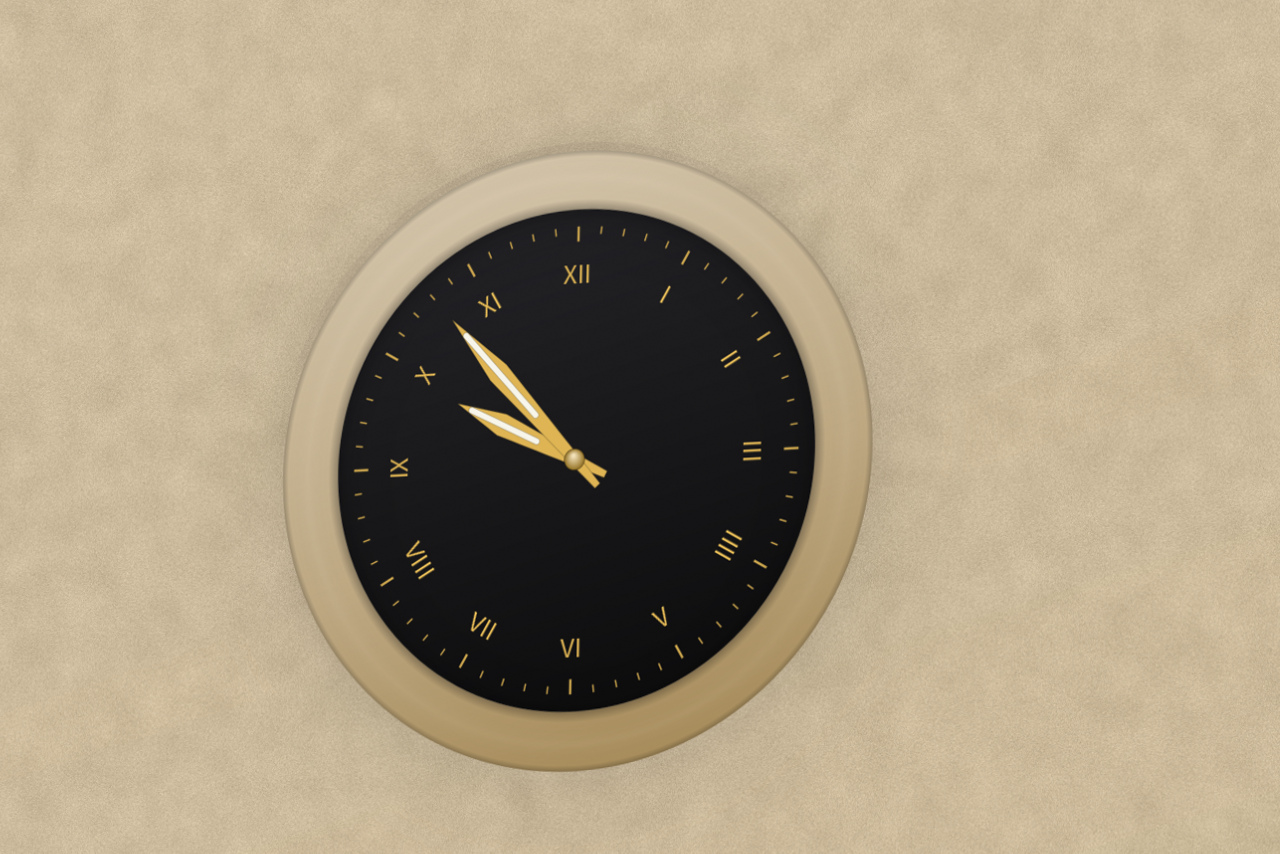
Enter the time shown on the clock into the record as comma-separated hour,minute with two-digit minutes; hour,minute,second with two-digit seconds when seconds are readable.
9,53
